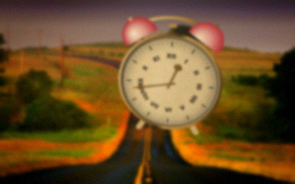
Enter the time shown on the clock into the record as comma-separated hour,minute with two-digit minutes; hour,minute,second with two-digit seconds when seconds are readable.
12,43
